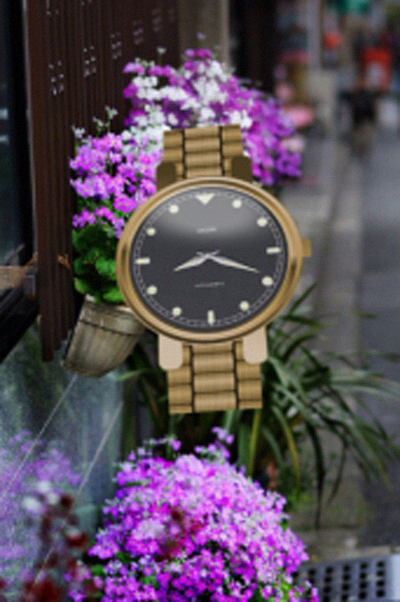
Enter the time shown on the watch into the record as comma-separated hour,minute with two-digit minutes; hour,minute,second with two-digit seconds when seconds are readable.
8,19
